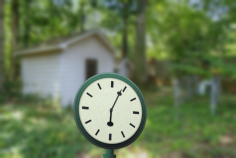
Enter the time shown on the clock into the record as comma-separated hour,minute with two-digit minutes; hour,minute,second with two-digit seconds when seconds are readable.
6,04
